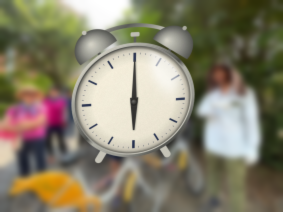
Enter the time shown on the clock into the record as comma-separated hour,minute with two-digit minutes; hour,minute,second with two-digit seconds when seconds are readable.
6,00
